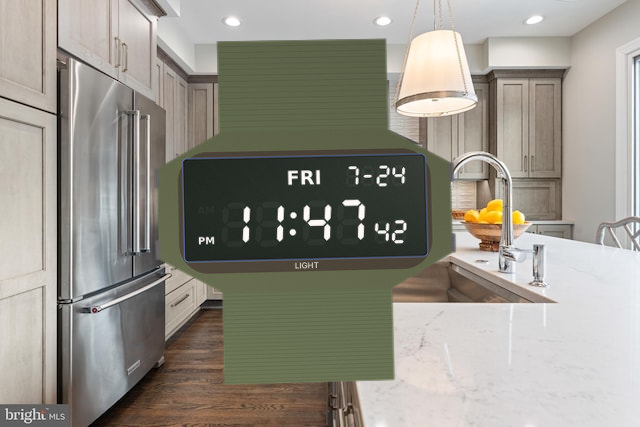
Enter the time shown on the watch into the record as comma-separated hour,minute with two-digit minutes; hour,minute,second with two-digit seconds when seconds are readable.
11,47,42
